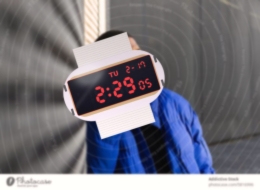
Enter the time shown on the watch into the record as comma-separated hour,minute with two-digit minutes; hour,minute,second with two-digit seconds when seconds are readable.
2,29,05
